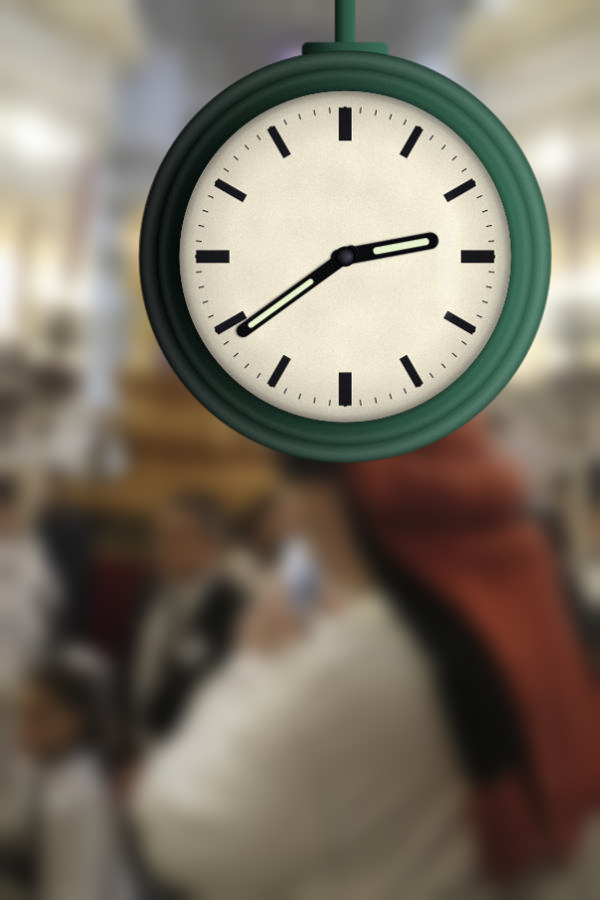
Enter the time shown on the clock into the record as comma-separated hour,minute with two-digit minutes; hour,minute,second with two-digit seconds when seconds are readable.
2,39
